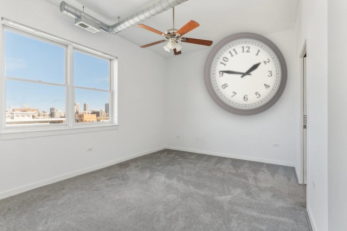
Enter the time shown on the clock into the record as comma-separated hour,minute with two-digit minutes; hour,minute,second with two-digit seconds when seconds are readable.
1,46
